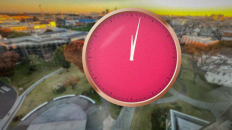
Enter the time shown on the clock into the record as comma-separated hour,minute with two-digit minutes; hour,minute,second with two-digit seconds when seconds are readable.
12,02
